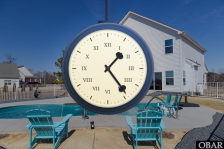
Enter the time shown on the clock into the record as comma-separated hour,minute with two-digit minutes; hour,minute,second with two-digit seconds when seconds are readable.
1,24
